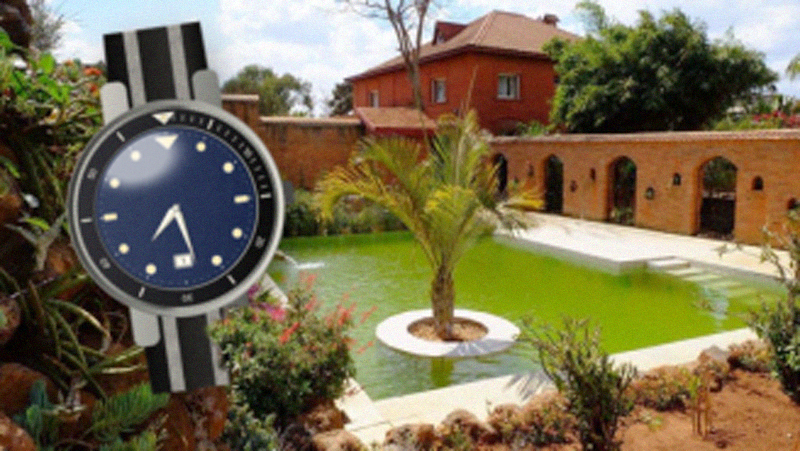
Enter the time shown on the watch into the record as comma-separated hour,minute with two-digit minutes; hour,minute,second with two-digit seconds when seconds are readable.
7,28
